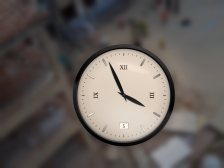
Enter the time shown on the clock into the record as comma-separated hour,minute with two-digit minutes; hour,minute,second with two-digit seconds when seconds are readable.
3,56
